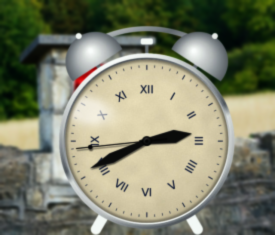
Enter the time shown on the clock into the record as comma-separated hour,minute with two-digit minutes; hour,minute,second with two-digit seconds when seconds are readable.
2,40,44
